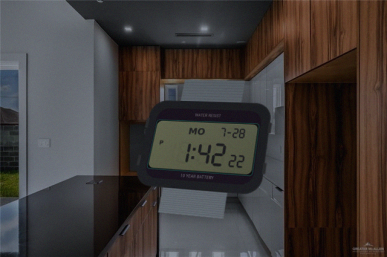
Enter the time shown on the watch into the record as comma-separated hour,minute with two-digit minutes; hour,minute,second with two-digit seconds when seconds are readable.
1,42,22
